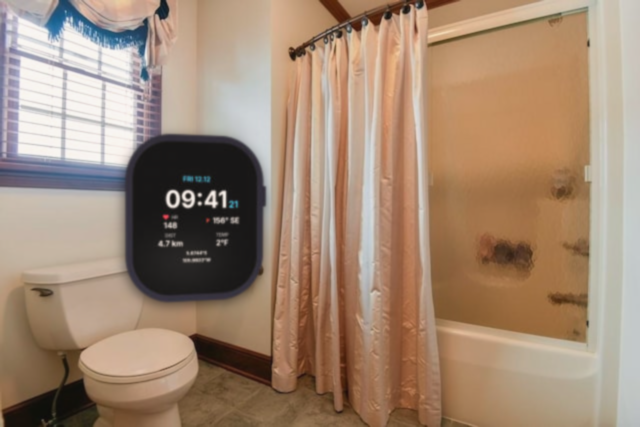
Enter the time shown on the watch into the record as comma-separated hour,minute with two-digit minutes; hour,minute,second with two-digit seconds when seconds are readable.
9,41
